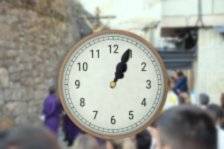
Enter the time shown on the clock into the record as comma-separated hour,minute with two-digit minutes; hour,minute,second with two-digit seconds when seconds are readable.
1,04
